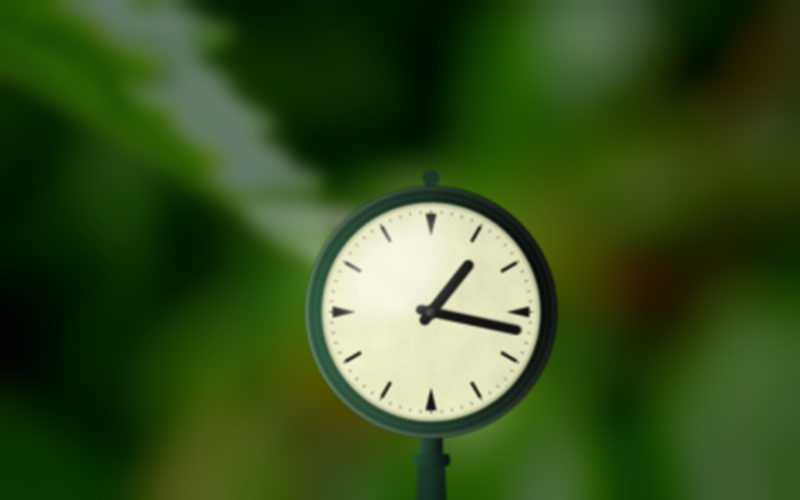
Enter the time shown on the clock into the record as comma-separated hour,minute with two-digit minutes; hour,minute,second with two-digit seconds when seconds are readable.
1,17
